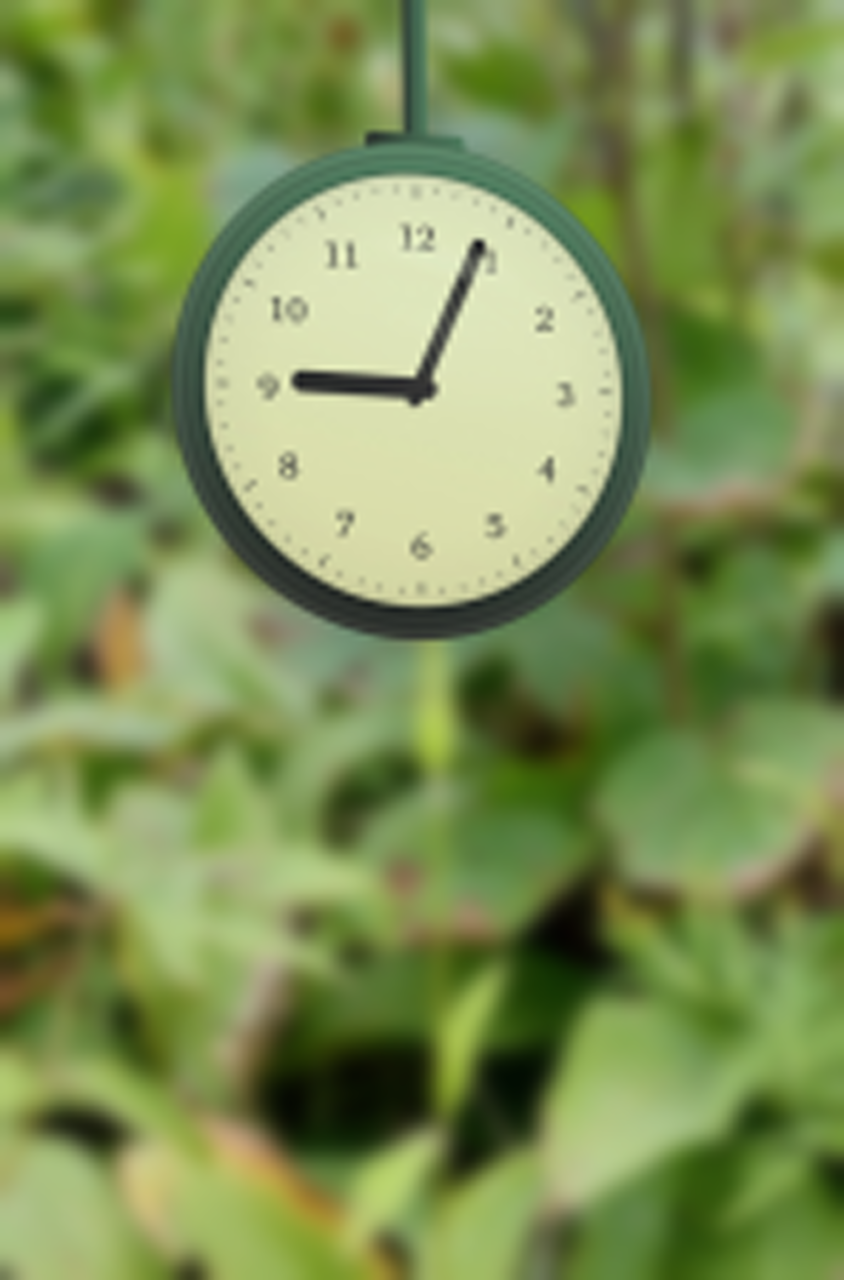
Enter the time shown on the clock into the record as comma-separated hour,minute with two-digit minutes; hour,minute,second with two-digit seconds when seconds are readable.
9,04
